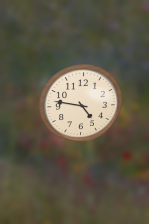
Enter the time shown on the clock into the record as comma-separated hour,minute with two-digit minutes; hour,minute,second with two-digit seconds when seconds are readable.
4,47
